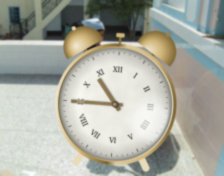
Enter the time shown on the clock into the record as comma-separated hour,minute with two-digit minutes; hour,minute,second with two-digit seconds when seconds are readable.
10,45
